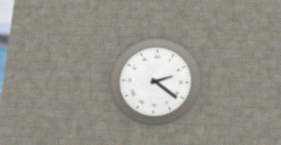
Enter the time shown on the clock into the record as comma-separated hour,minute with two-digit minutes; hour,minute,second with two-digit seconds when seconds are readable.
2,21
